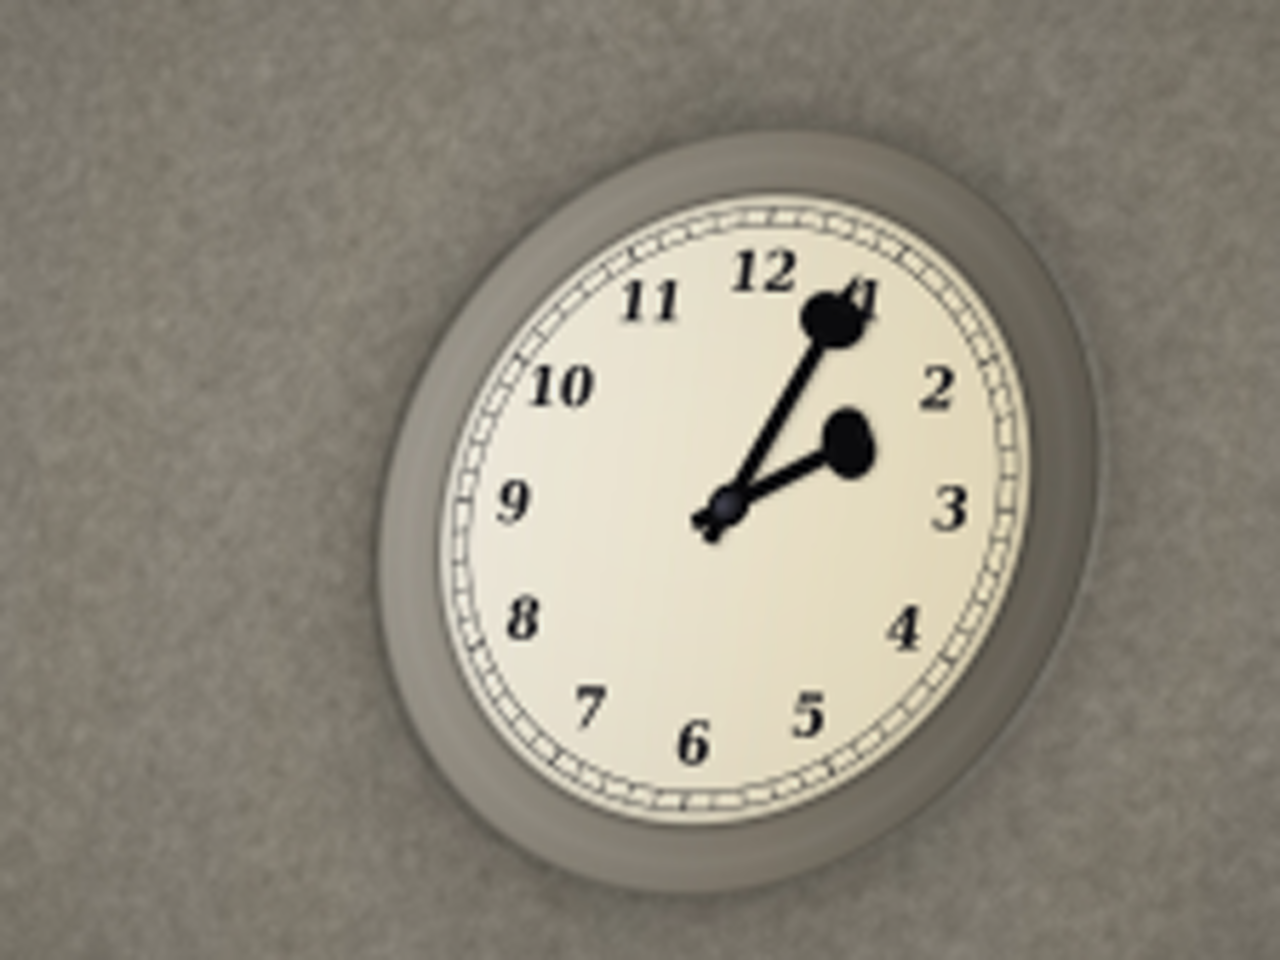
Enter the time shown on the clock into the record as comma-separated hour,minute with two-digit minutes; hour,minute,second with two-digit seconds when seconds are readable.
2,04
